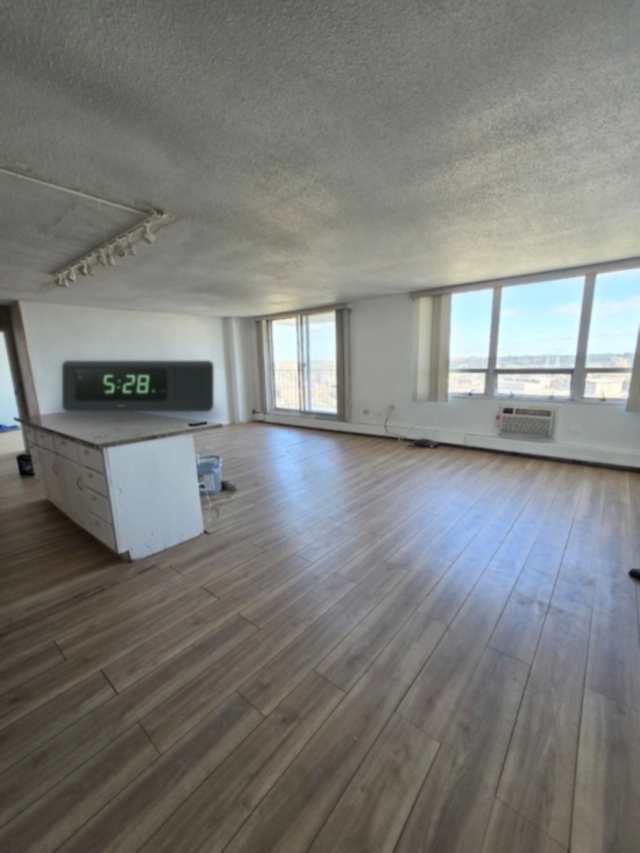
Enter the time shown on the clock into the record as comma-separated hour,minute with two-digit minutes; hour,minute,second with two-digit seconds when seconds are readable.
5,28
